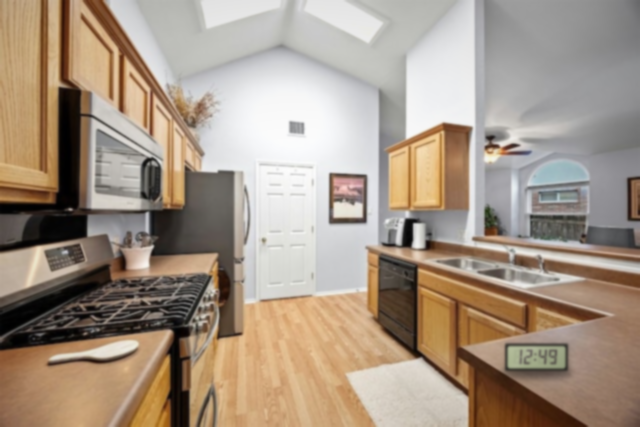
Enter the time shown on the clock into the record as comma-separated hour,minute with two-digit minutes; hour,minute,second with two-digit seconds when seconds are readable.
12,49
